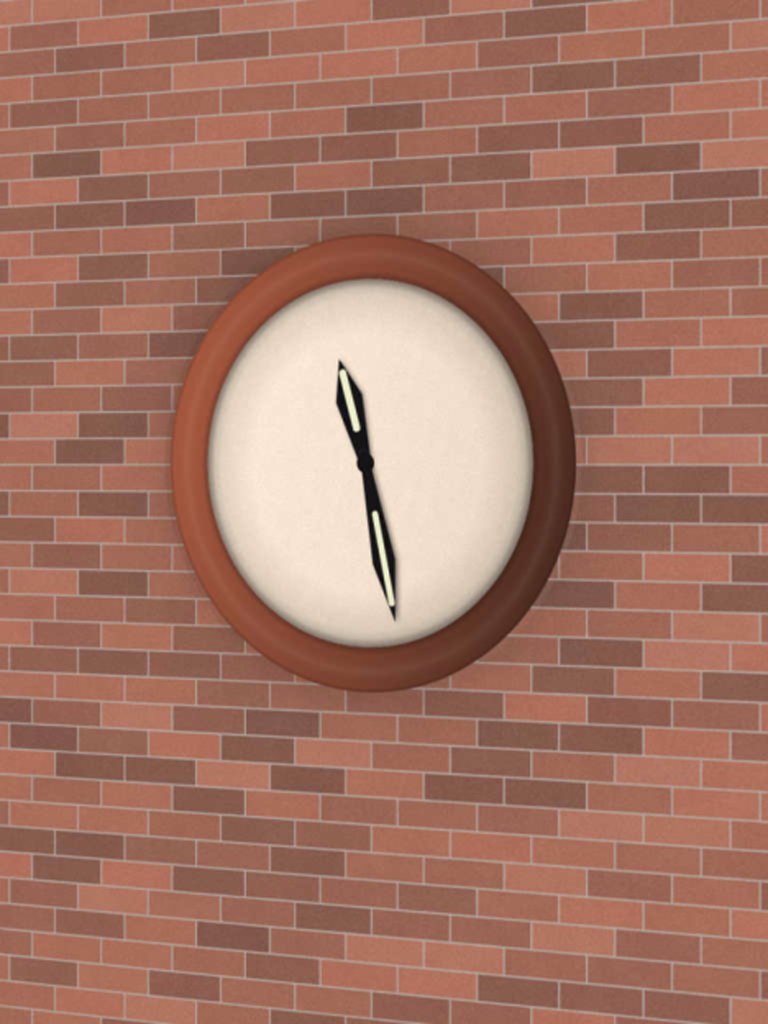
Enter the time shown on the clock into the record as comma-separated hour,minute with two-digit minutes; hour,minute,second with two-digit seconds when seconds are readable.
11,28
